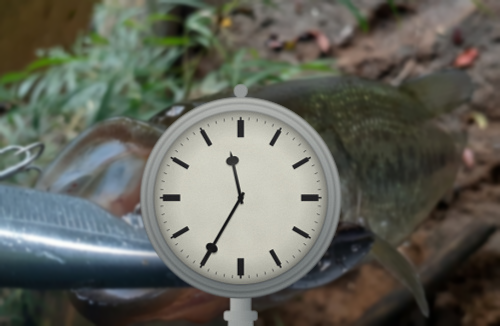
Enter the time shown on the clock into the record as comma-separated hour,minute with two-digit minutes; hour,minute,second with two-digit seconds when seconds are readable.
11,35
